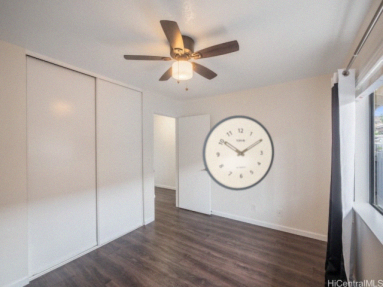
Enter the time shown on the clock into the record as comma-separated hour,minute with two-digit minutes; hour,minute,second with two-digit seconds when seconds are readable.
10,10
